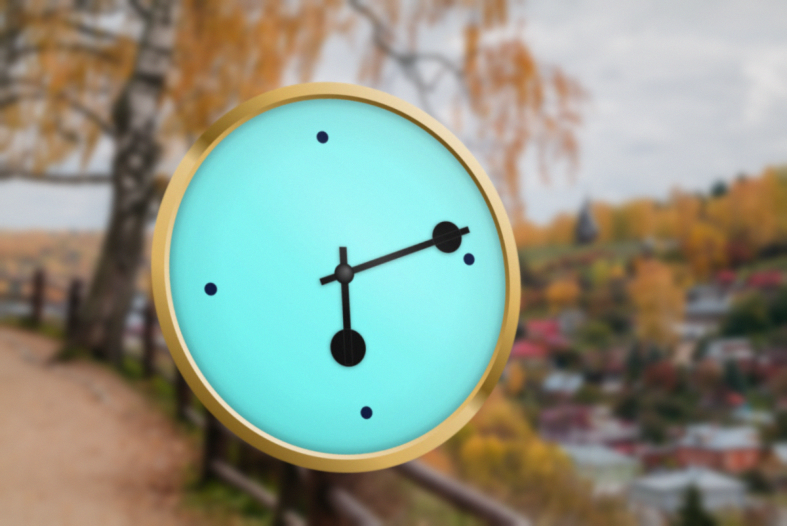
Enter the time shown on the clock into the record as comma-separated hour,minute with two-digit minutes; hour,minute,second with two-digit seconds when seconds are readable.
6,13
